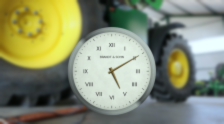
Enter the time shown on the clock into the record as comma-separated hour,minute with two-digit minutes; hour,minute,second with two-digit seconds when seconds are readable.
5,10
